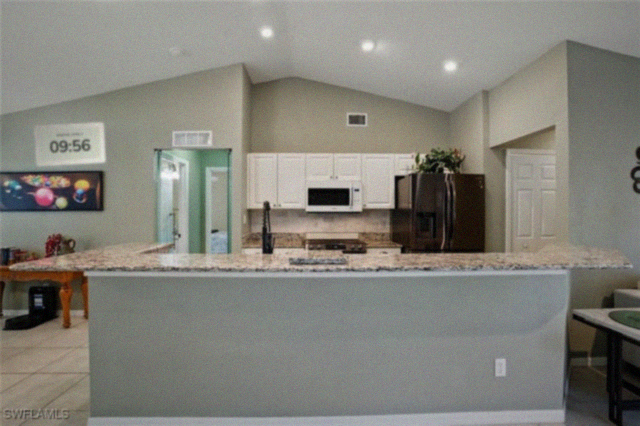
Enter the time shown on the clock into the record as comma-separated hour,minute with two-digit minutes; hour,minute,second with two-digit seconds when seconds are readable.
9,56
